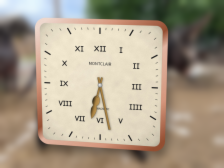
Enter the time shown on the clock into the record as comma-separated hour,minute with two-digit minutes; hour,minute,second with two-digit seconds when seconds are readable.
6,28
